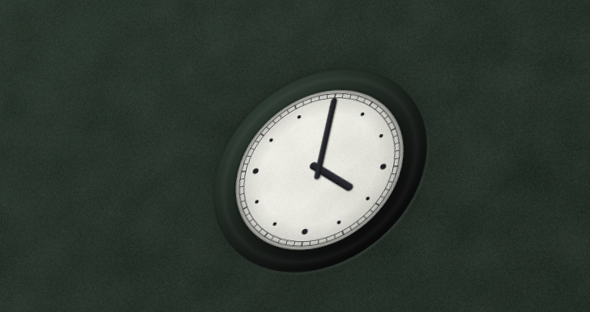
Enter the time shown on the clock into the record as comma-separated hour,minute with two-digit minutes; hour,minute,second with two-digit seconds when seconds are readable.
4,00
